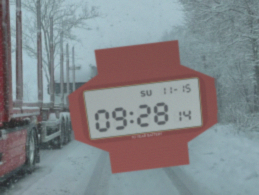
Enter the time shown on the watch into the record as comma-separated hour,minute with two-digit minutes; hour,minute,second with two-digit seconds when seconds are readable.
9,28,14
